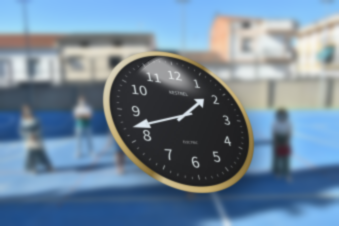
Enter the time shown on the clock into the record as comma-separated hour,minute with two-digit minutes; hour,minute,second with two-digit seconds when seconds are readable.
1,42
